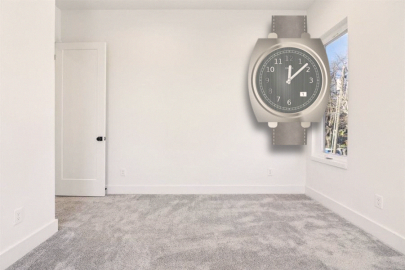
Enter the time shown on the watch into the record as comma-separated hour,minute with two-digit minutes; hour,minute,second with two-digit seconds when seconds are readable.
12,08
